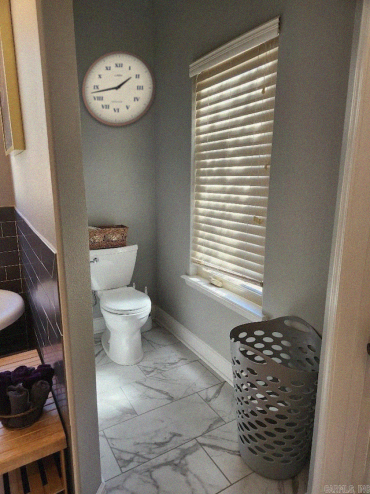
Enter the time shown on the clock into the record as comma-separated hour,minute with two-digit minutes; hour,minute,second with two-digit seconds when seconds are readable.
1,43
